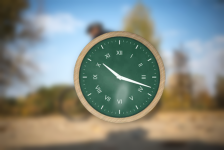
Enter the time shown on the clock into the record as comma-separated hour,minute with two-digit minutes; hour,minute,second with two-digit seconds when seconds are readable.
10,18
